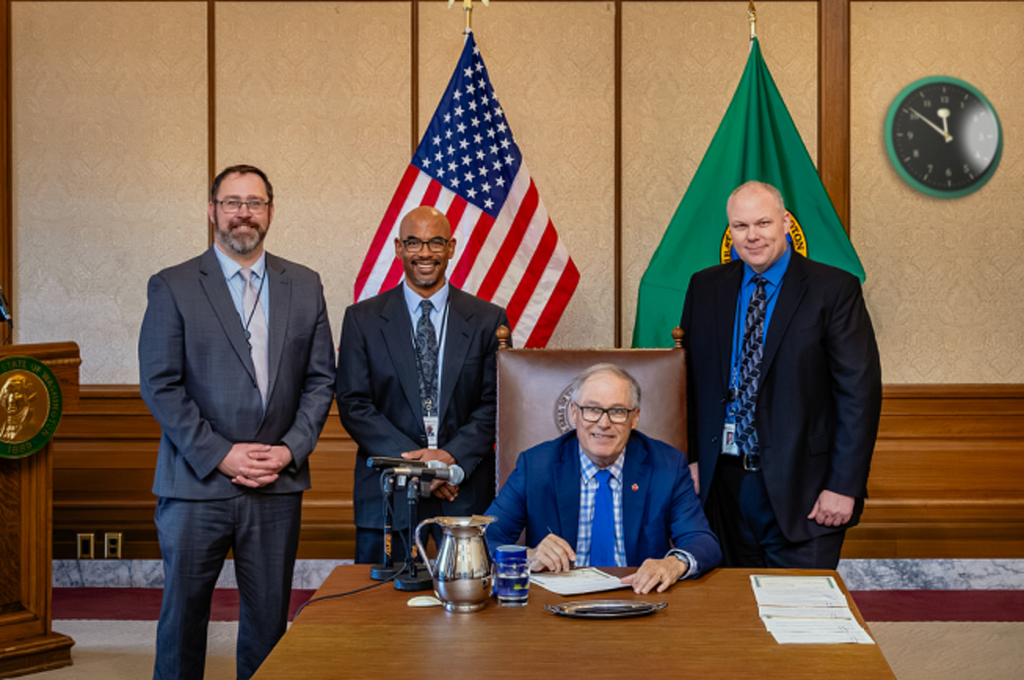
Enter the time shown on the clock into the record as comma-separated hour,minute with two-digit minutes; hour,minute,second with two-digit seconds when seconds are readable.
11,51
